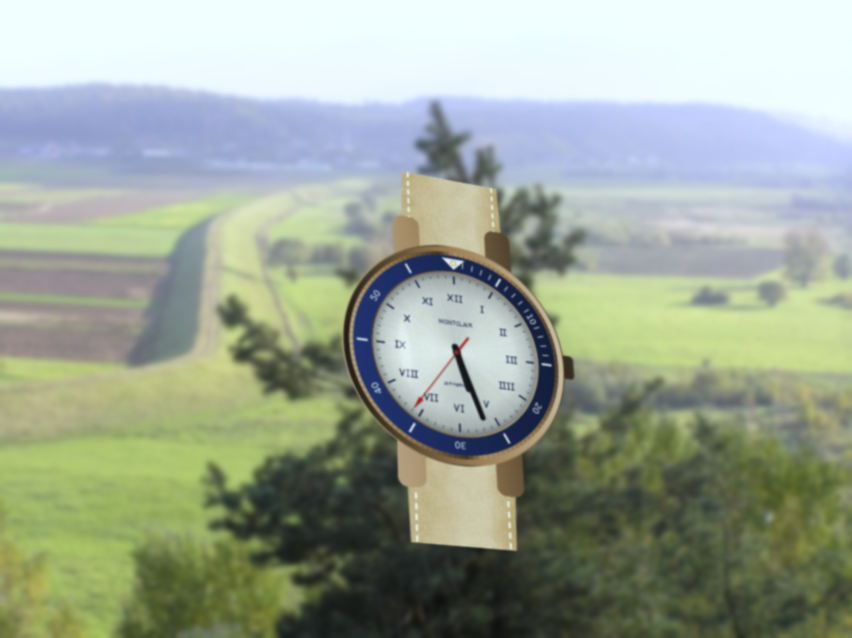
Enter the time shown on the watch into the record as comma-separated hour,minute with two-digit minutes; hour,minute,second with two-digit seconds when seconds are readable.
5,26,36
